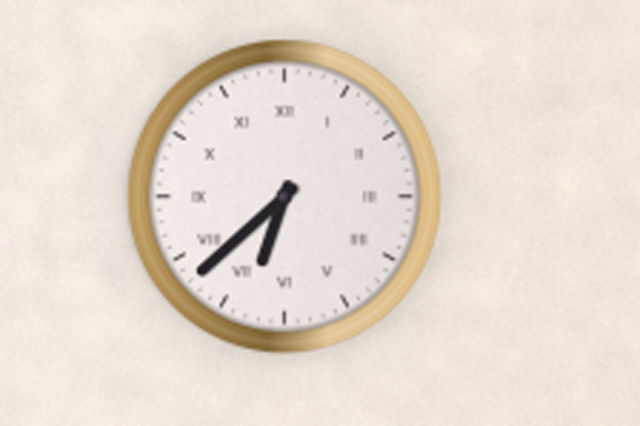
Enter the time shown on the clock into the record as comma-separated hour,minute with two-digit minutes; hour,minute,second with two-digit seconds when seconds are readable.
6,38
